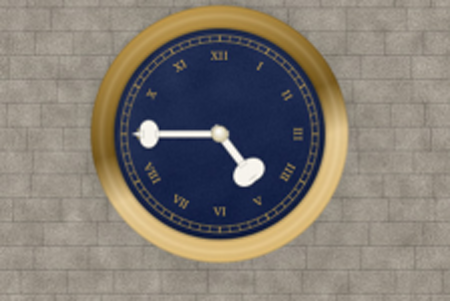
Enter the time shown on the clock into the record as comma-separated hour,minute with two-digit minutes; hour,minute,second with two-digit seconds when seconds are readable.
4,45
